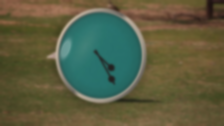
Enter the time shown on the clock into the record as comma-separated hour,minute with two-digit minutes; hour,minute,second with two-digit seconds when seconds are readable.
4,25
